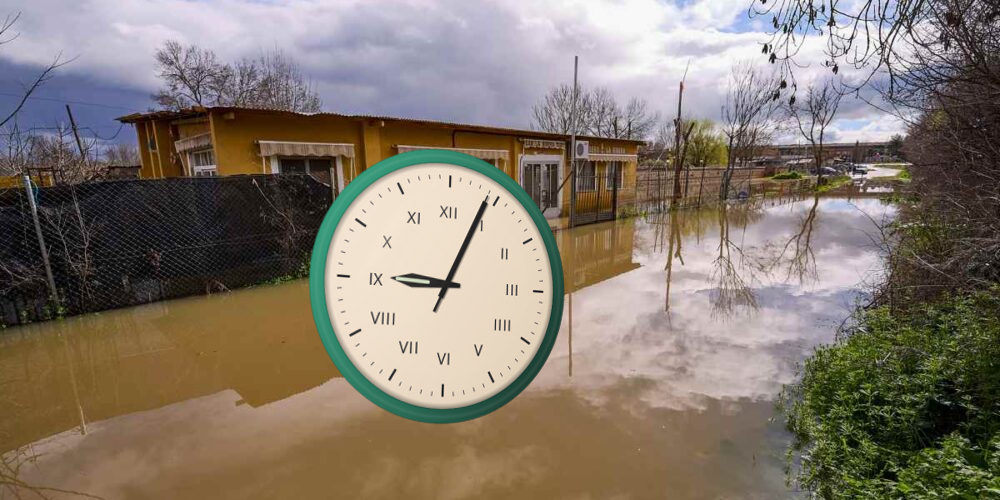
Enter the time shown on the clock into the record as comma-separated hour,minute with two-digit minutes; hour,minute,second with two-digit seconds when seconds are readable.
9,04,04
